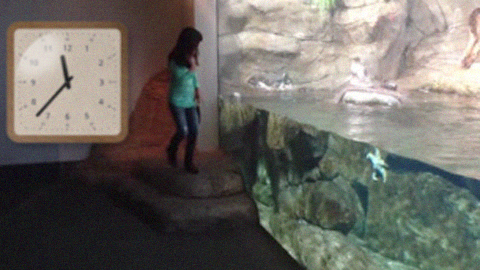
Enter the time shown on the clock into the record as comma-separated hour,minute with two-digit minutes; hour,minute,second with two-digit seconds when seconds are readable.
11,37
